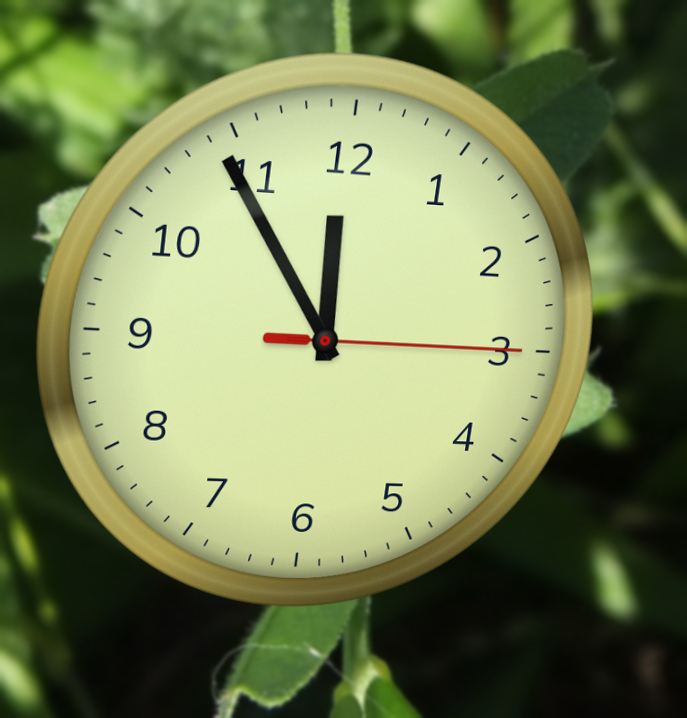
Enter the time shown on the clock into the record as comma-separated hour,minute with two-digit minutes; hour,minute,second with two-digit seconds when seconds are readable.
11,54,15
